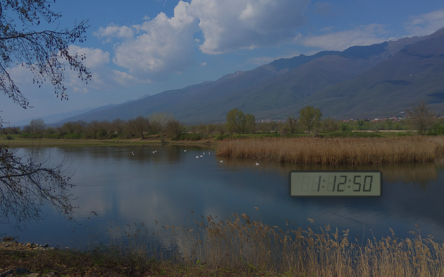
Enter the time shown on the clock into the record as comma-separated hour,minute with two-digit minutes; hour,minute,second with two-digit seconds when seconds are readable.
1,12,50
